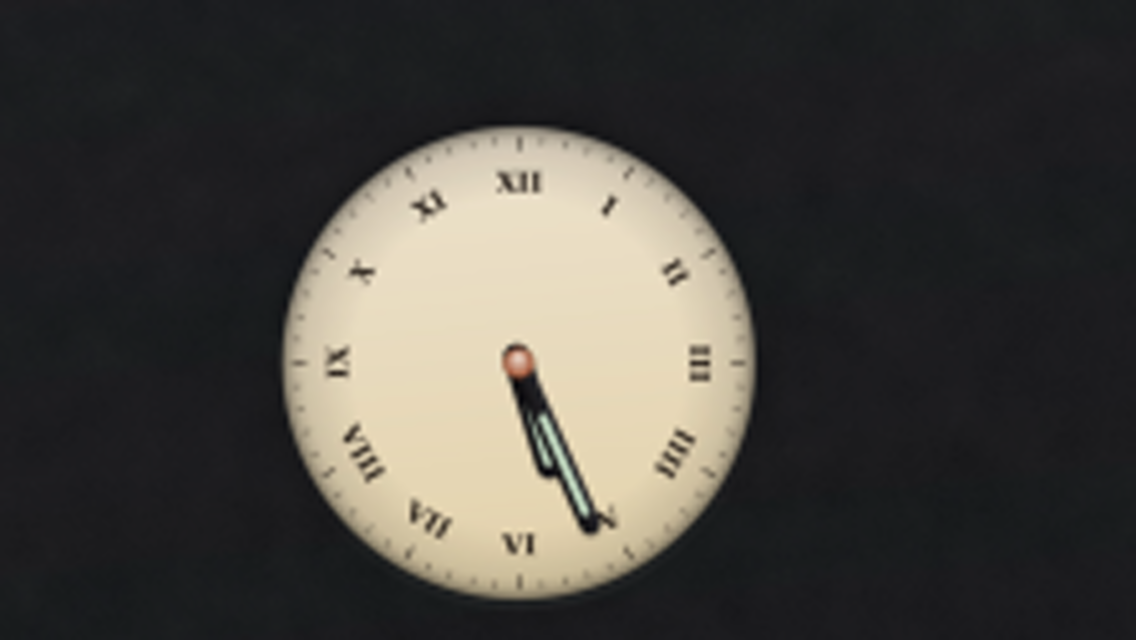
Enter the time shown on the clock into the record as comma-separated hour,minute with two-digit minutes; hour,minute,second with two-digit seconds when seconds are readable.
5,26
